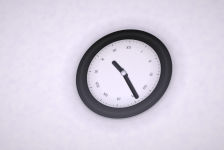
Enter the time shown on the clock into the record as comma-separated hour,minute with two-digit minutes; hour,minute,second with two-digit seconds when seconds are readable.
10,24
